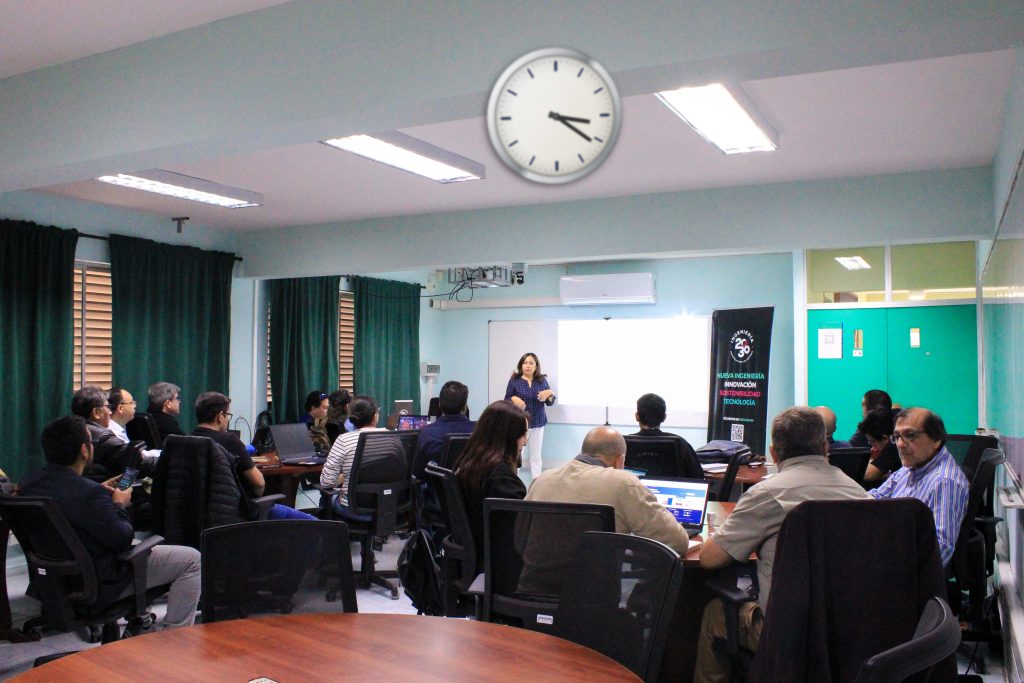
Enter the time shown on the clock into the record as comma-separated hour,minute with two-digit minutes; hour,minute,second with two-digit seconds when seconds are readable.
3,21
